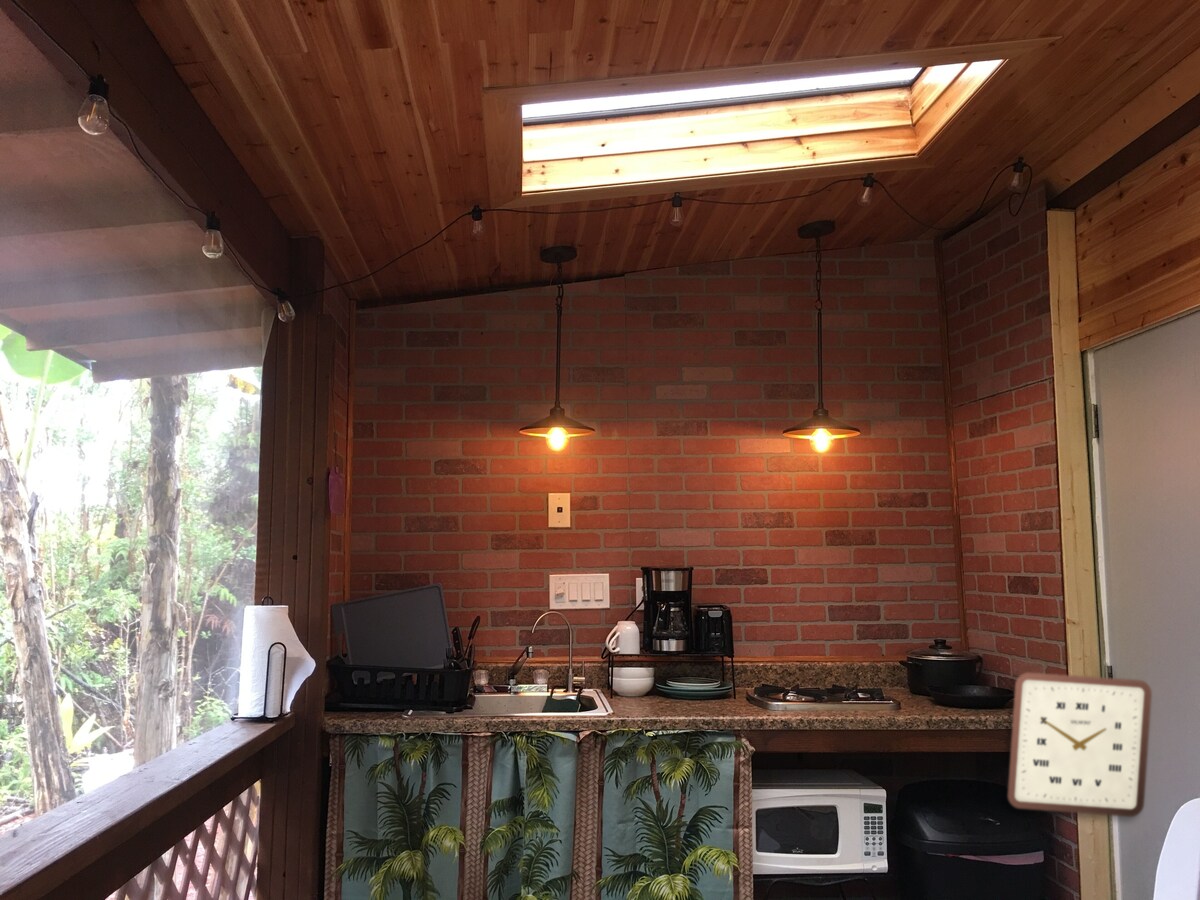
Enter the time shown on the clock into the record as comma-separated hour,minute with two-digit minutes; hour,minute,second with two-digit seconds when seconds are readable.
1,50
